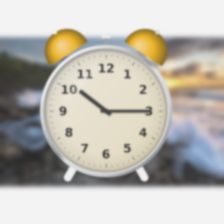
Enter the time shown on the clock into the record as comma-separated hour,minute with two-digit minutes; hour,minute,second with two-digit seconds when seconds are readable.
10,15
